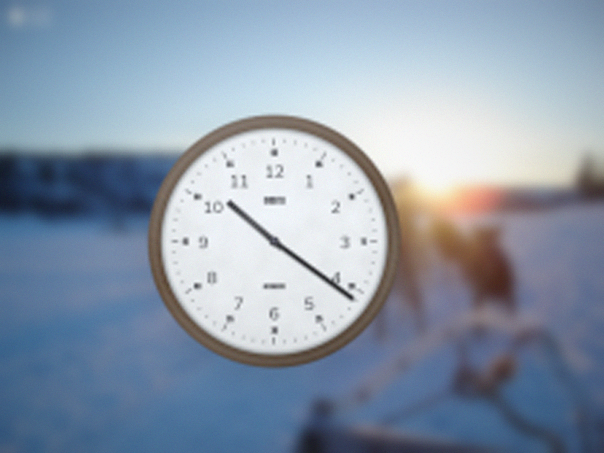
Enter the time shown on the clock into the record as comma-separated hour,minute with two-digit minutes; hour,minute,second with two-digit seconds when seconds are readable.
10,21
